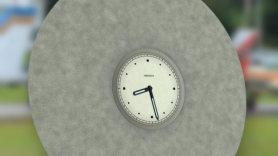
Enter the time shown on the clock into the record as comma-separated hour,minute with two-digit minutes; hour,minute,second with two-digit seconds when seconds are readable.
8,28
